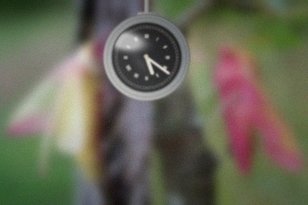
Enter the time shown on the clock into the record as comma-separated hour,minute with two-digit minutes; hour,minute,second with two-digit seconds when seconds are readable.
5,21
